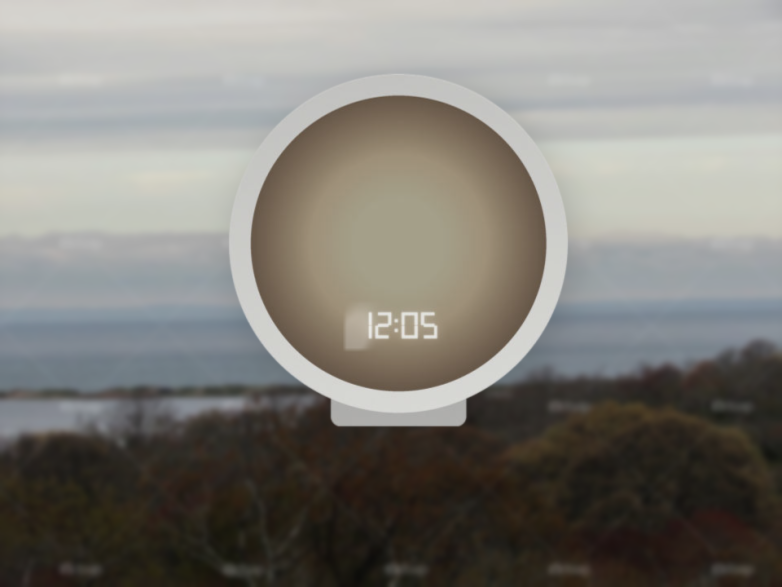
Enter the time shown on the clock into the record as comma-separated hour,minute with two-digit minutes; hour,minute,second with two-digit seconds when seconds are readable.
12,05
